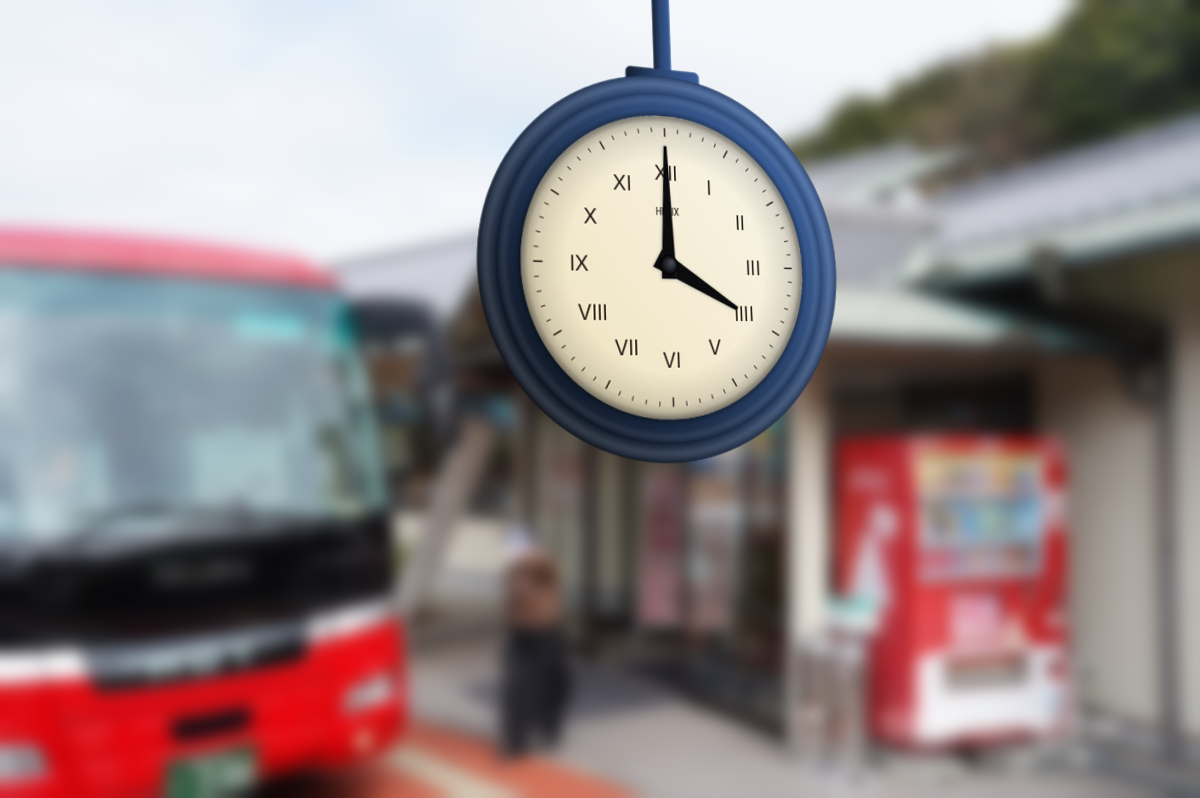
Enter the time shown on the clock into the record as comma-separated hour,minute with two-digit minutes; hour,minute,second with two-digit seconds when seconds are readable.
4,00
